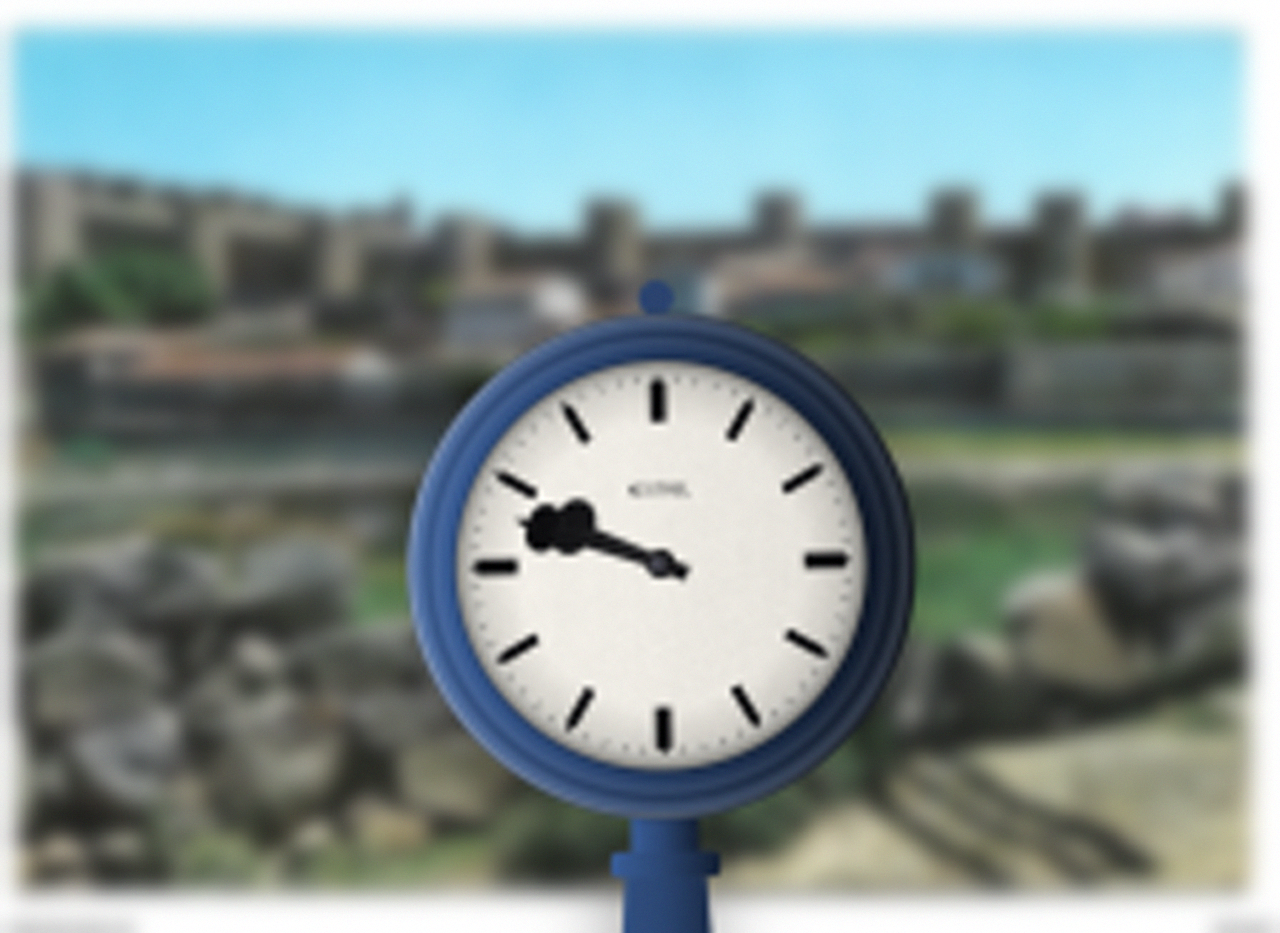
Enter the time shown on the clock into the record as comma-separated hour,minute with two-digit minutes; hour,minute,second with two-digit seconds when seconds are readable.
9,48
